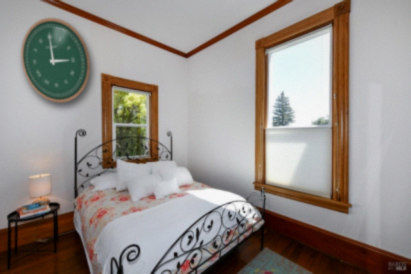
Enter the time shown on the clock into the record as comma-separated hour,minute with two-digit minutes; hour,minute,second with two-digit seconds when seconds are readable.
3,00
